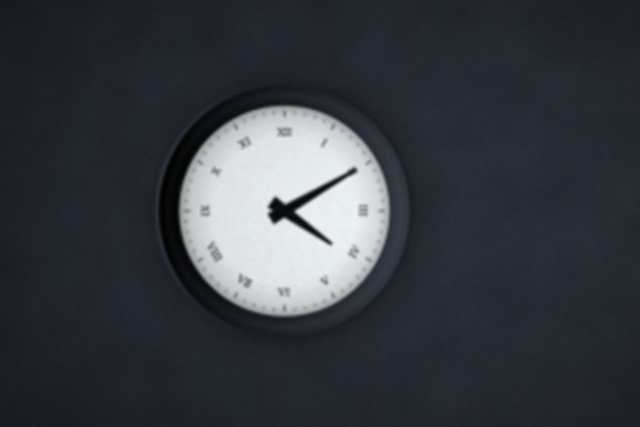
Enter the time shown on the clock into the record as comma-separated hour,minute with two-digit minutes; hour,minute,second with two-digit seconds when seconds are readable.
4,10
